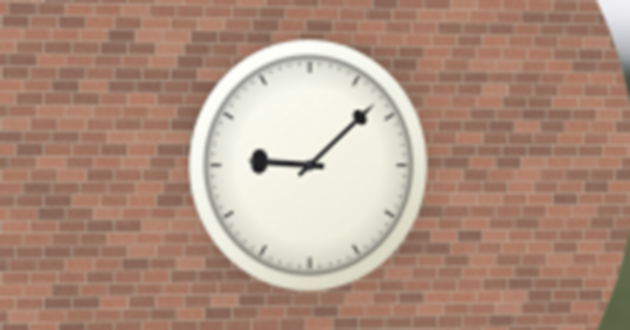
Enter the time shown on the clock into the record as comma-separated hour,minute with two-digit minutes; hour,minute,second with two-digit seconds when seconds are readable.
9,08
